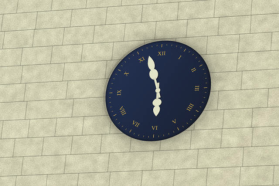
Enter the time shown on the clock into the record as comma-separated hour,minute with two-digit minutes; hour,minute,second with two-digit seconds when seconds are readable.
5,57
